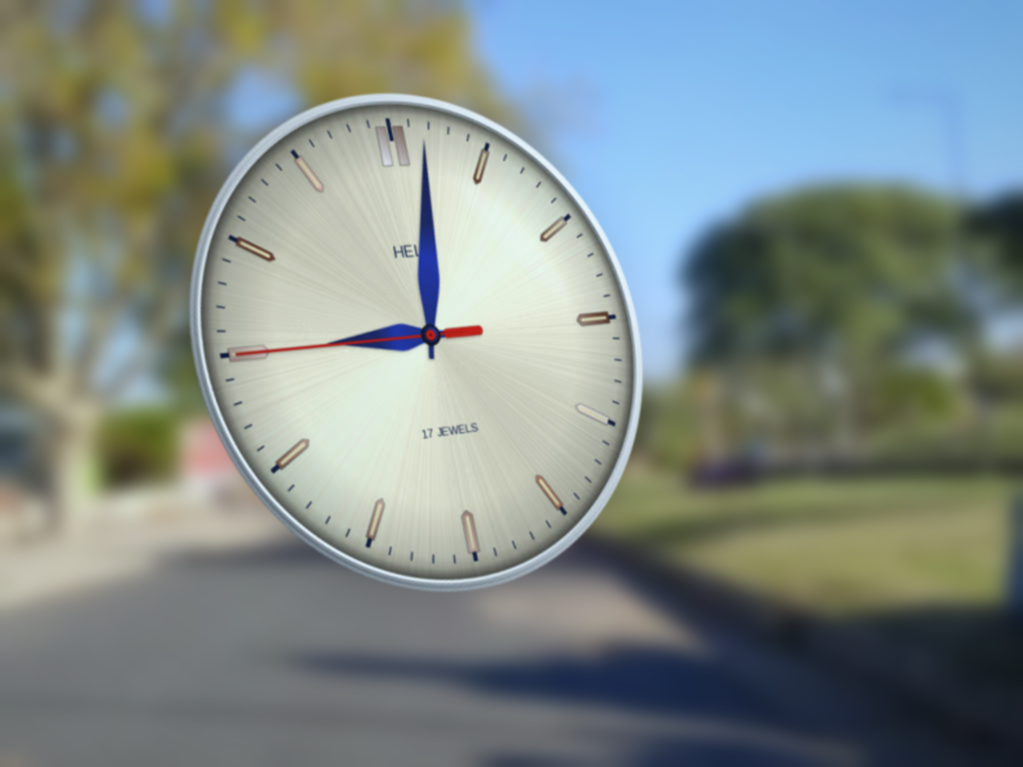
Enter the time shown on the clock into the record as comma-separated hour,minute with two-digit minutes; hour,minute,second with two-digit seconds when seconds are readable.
9,01,45
